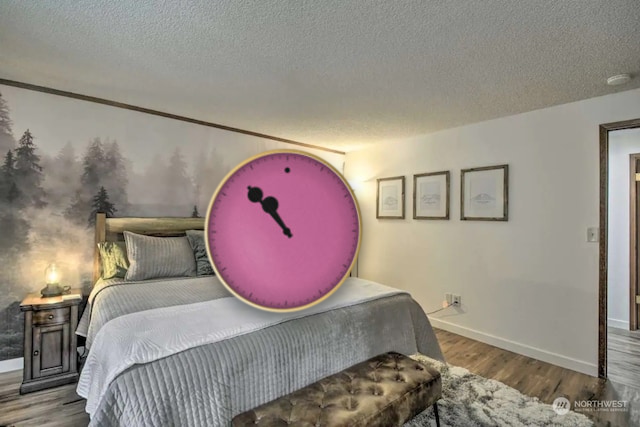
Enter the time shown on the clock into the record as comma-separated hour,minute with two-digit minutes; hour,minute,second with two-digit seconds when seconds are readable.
10,53
